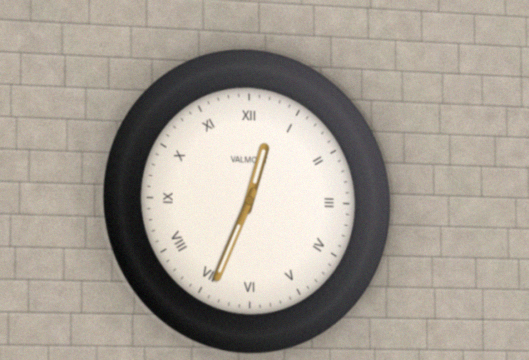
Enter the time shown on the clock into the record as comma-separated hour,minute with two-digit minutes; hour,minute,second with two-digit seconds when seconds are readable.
12,34
